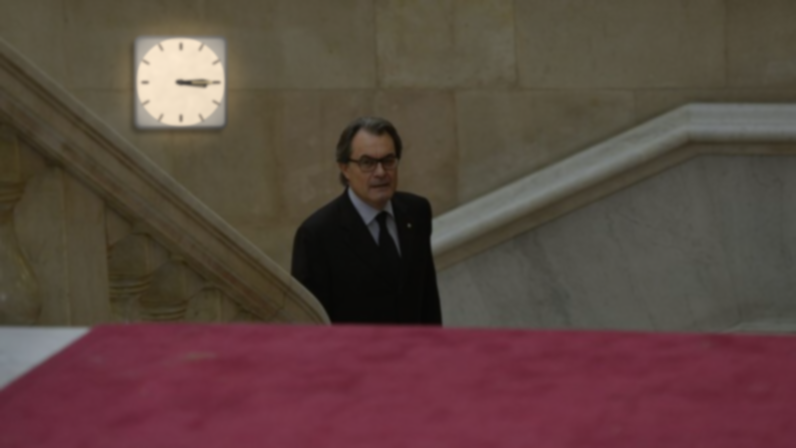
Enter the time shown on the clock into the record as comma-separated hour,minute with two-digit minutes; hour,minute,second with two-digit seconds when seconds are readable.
3,15
